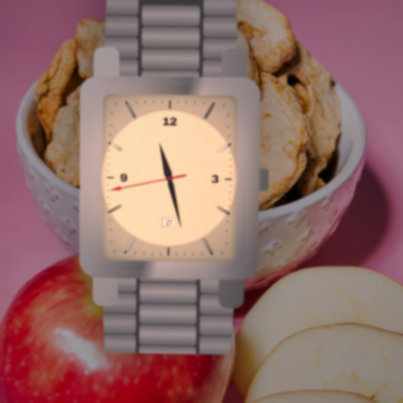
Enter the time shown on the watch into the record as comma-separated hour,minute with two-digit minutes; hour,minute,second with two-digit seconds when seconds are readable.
11,27,43
